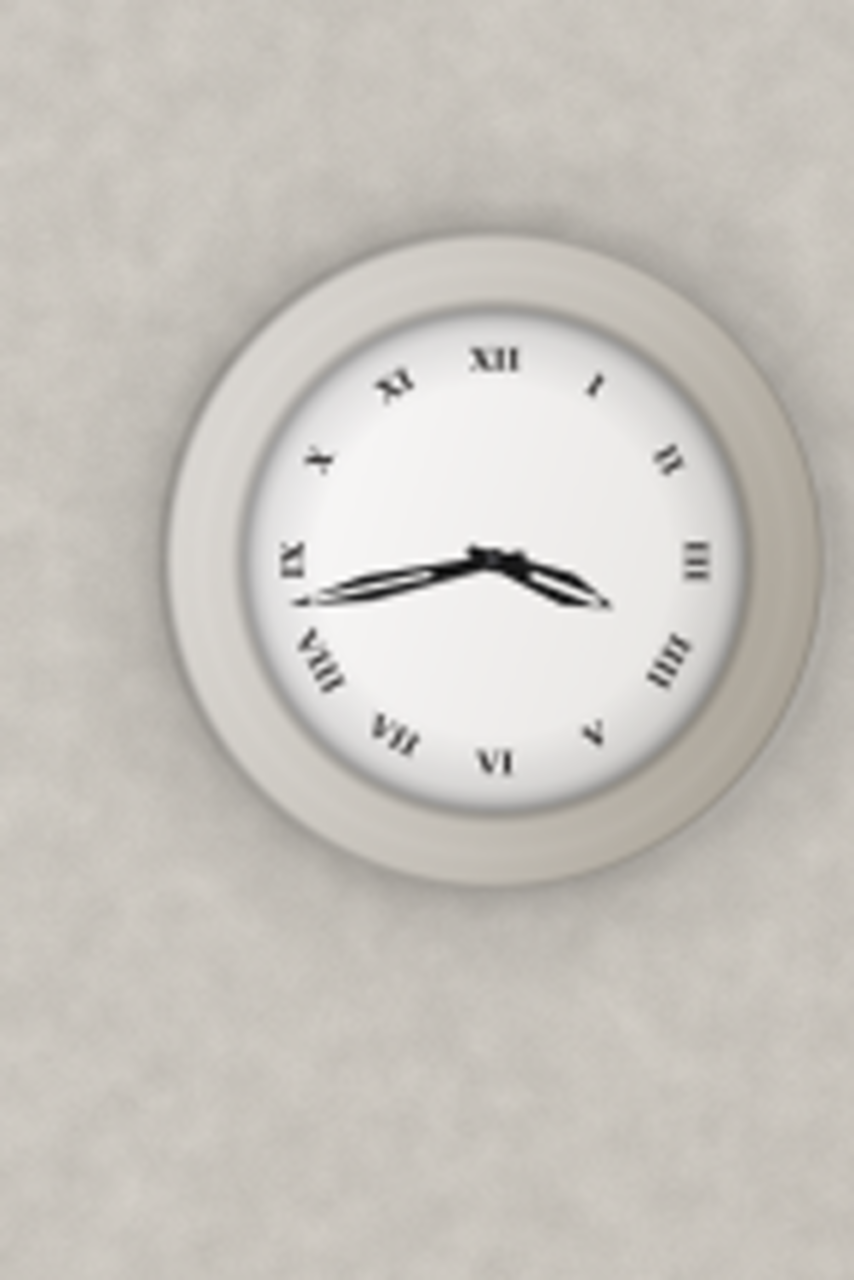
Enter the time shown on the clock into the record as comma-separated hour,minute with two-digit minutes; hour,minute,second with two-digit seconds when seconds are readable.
3,43
